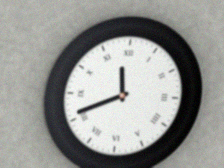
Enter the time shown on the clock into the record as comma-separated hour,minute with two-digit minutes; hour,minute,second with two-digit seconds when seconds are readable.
11,41
